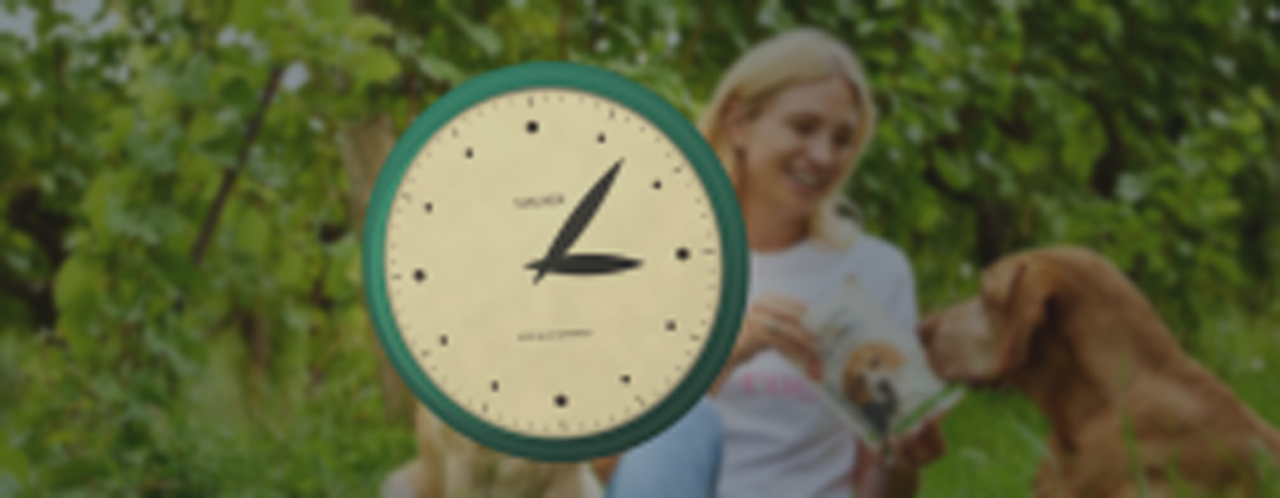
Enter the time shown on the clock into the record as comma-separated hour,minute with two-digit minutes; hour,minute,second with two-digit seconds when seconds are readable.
3,07
